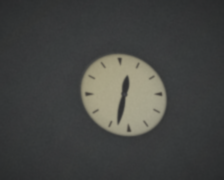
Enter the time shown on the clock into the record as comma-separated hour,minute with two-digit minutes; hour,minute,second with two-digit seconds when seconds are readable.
12,33
